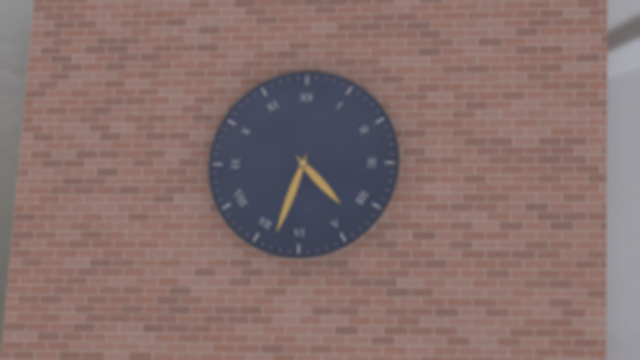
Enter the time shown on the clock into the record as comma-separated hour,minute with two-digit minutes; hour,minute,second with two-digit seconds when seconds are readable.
4,33
